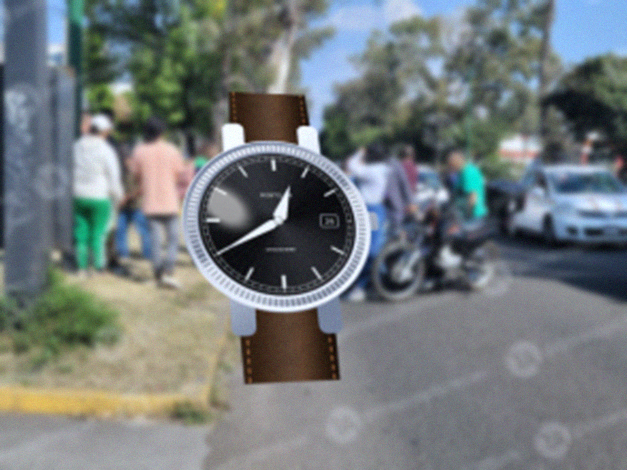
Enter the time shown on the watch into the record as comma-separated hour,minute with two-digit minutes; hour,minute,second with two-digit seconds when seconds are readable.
12,40
